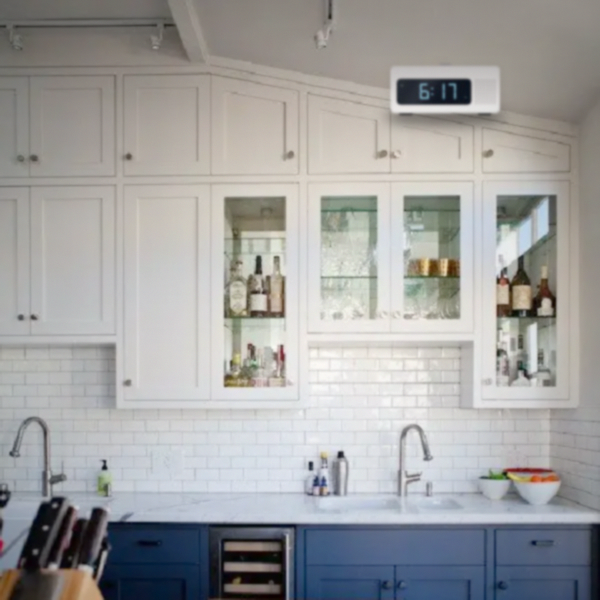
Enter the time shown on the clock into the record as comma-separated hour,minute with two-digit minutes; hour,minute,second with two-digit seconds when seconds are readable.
6,17
